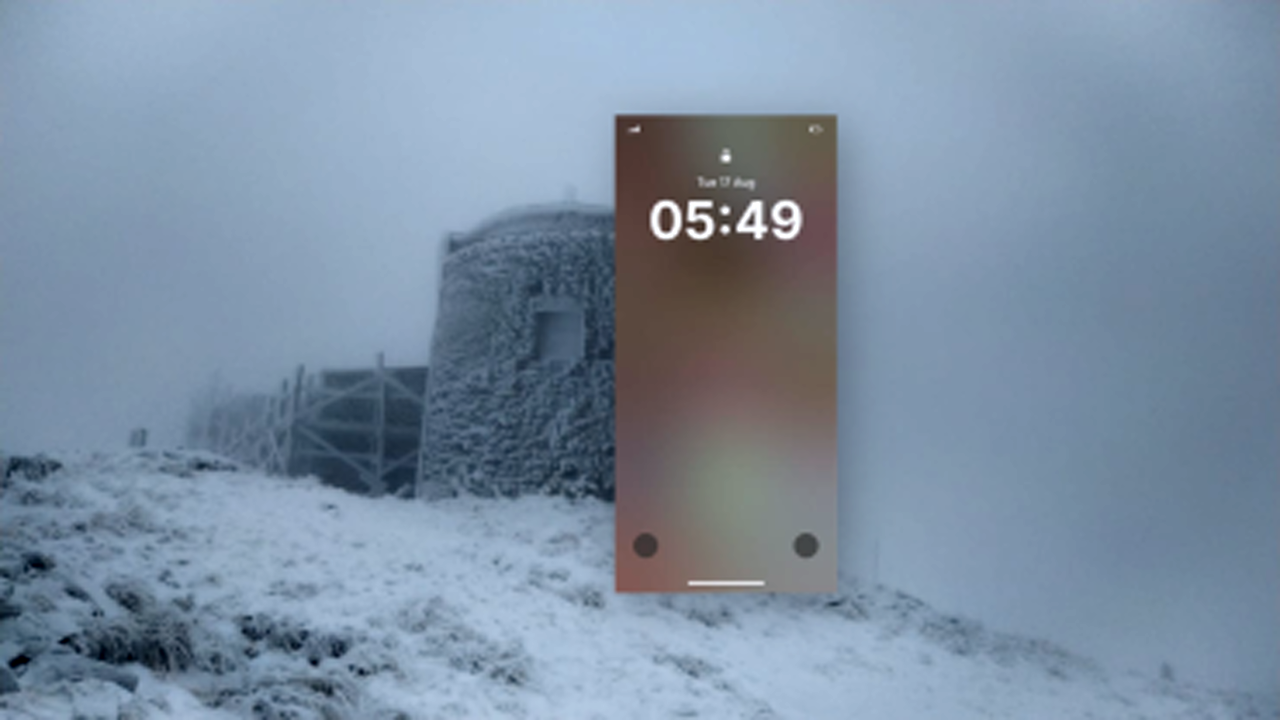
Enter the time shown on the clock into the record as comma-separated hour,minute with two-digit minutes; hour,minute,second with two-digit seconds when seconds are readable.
5,49
